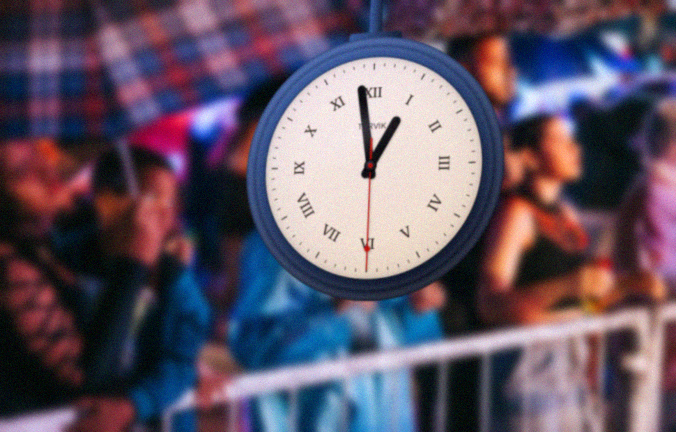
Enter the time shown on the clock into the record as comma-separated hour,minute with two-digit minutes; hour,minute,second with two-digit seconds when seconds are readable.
12,58,30
